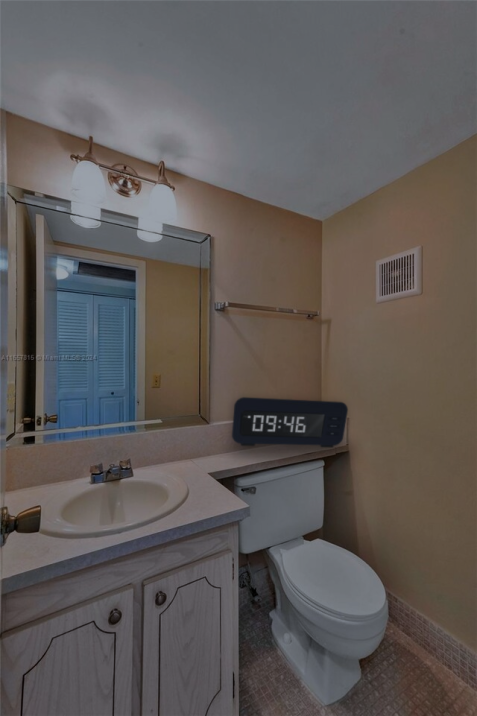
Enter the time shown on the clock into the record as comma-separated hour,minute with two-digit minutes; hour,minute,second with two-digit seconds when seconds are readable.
9,46
